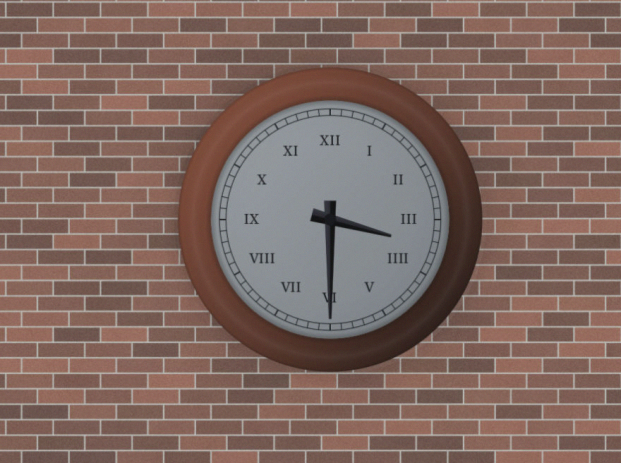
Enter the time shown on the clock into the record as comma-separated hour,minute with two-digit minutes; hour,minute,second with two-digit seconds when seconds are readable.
3,30
